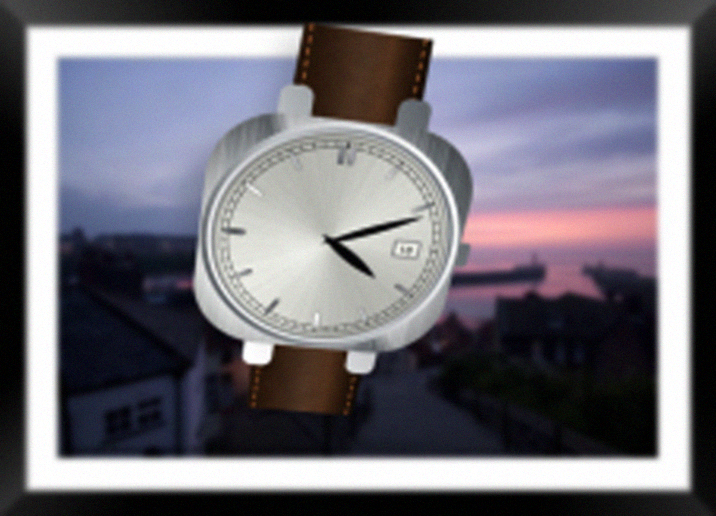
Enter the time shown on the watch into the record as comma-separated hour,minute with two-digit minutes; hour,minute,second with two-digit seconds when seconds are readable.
4,11
